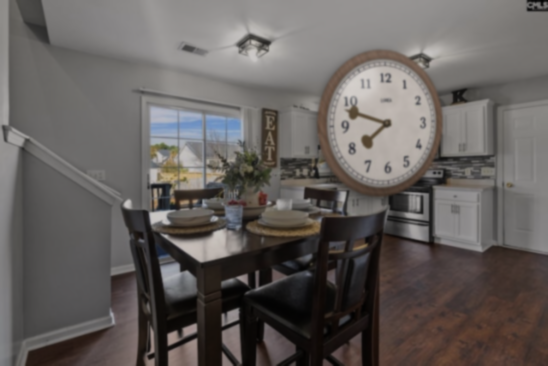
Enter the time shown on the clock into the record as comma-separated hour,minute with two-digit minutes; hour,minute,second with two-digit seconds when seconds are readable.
7,48
